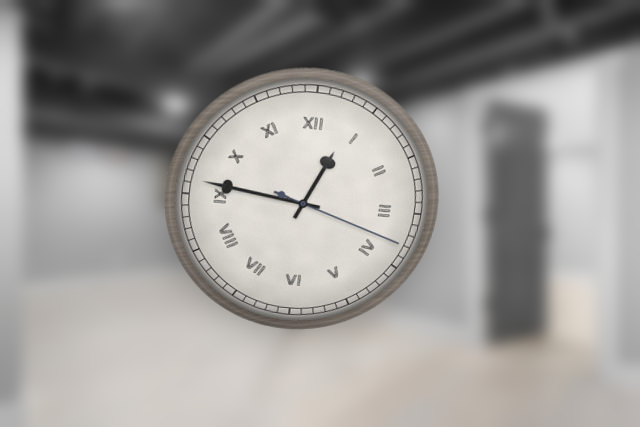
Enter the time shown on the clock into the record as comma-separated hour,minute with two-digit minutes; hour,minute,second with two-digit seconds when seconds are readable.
12,46,18
